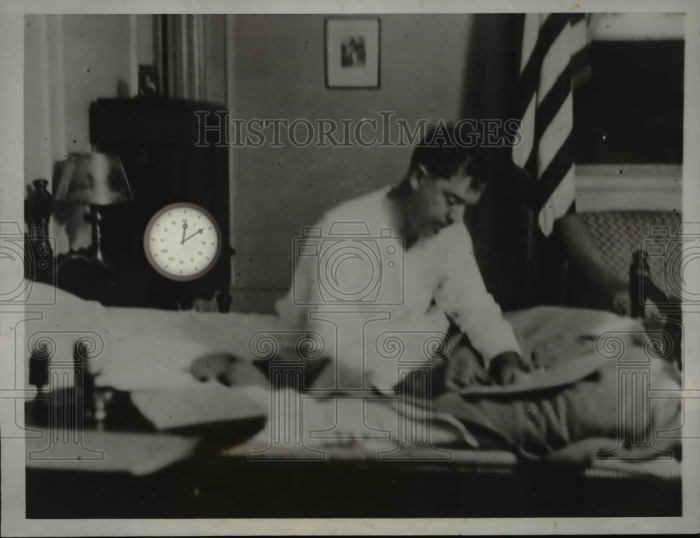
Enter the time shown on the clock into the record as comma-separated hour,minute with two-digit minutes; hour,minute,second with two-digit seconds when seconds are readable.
12,09
